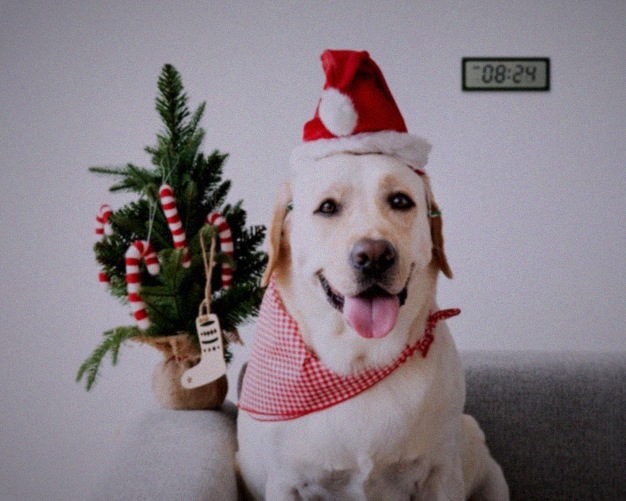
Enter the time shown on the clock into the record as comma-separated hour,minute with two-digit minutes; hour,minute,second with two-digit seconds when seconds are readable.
8,24
